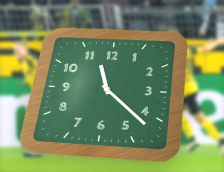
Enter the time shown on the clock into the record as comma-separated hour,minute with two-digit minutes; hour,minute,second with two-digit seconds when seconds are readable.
11,22
